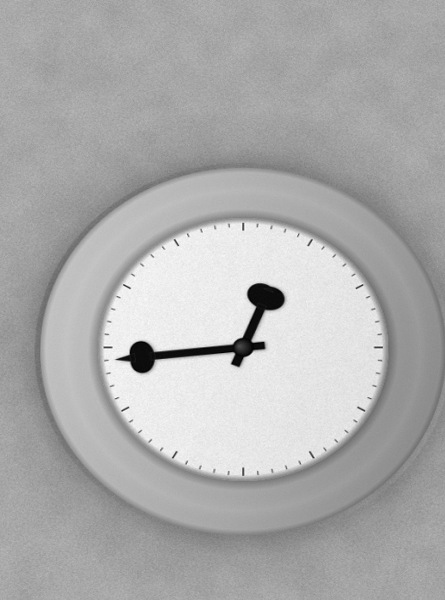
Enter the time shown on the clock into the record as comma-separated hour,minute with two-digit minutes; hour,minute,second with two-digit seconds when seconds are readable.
12,44
